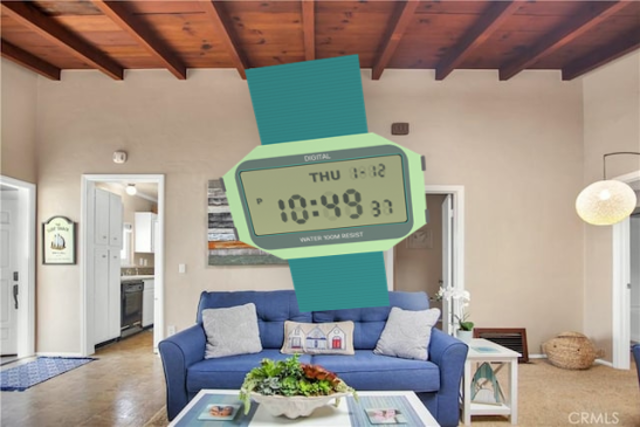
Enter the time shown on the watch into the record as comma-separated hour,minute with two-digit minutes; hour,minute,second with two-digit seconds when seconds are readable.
10,49,37
